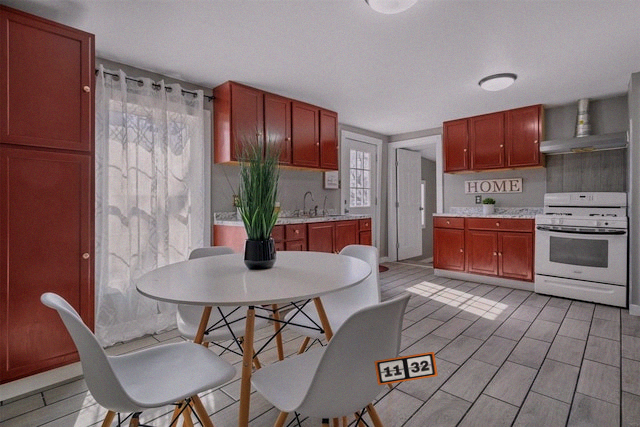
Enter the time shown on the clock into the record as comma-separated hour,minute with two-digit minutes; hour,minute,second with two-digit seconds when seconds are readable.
11,32
